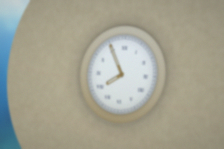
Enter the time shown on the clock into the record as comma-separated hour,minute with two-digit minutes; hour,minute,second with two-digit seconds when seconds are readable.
7,55
